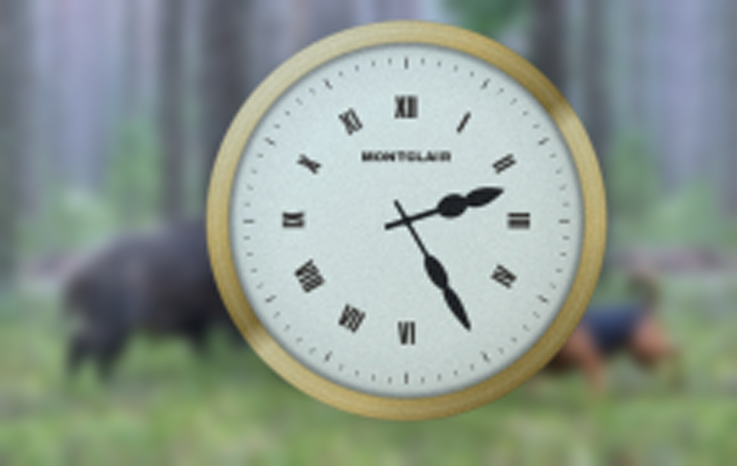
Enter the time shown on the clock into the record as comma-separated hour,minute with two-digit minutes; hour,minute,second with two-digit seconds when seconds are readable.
2,25
